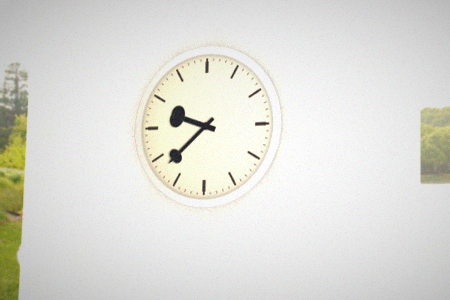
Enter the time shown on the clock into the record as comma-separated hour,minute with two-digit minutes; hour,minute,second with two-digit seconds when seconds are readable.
9,38
